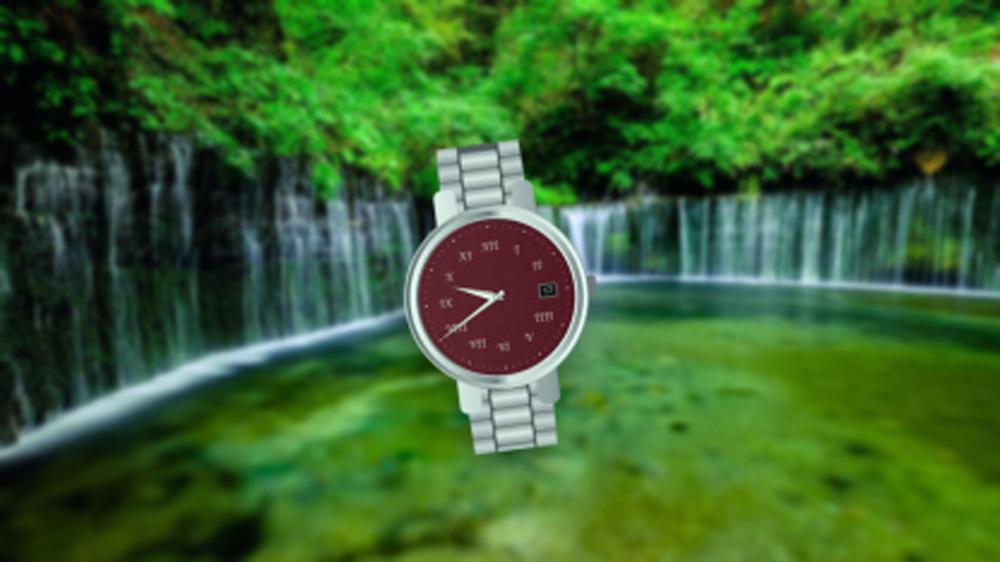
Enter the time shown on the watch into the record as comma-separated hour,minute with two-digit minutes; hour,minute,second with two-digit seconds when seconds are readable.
9,40
